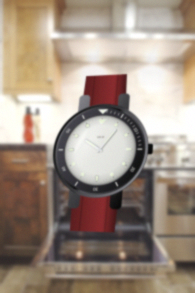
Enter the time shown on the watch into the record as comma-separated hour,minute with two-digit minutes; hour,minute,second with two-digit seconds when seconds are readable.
10,06
